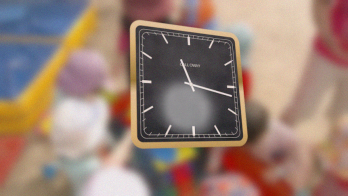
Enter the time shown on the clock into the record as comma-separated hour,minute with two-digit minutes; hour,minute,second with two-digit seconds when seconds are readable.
11,17
